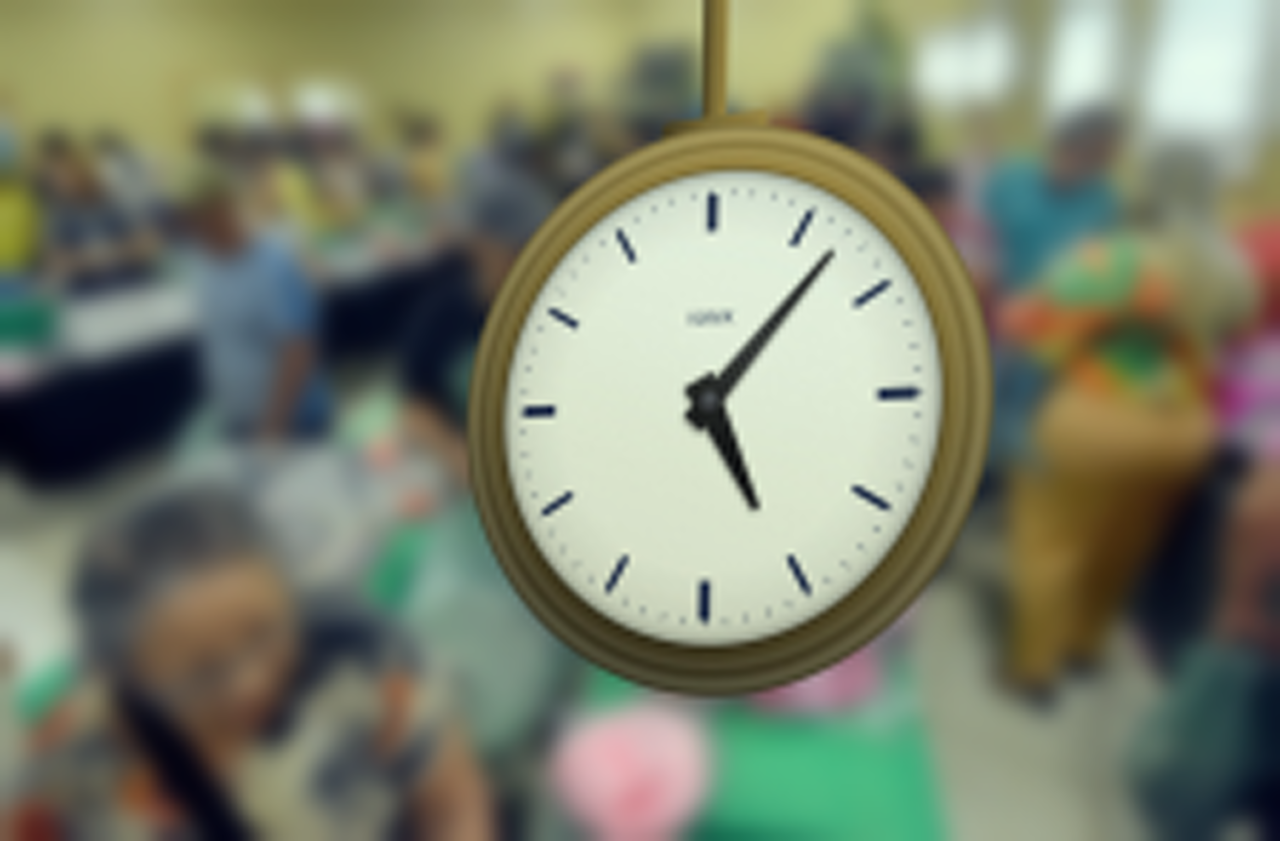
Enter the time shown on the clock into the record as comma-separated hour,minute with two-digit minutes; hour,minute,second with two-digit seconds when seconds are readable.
5,07
